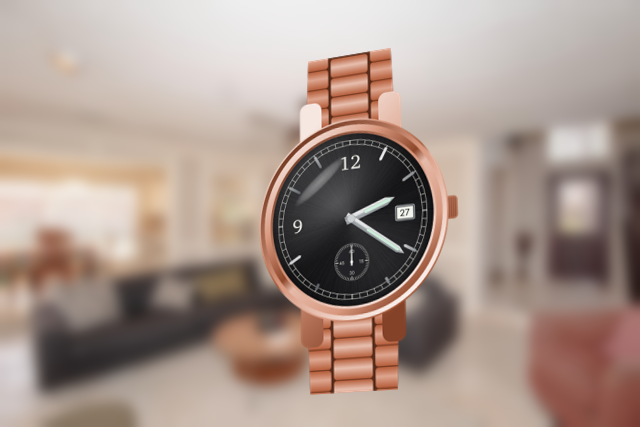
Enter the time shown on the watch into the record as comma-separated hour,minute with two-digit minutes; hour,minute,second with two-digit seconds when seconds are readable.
2,21
